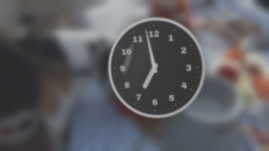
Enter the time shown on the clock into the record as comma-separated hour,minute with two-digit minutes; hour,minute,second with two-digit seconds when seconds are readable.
6,58
